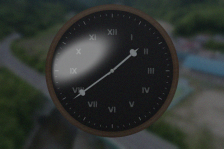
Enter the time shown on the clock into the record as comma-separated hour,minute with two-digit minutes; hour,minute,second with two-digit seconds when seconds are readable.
1,39
